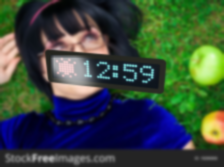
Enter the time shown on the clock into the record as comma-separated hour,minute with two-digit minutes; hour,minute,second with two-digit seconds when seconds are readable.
12,59
